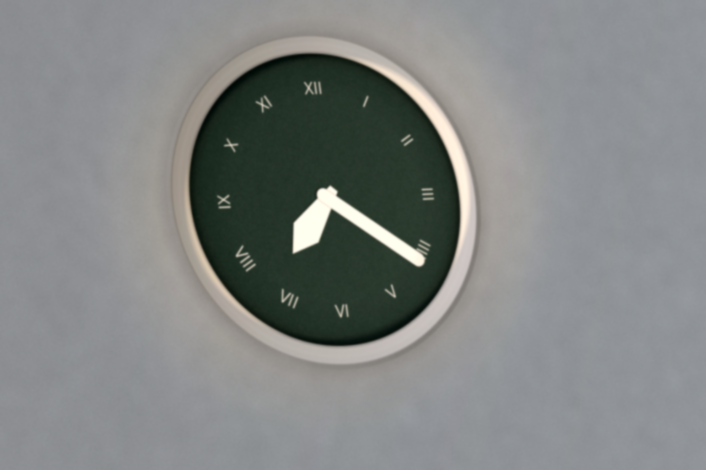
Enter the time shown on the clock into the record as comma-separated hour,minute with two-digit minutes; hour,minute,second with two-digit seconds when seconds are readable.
7,21
